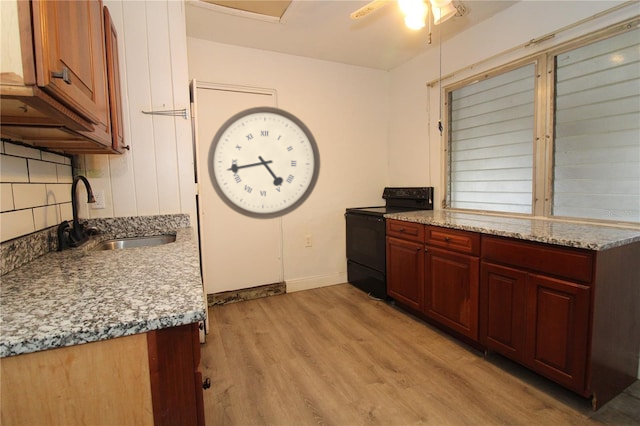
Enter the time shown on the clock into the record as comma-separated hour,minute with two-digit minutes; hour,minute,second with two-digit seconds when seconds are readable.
4,43
